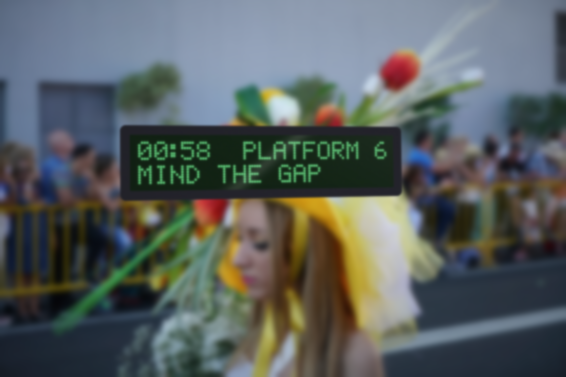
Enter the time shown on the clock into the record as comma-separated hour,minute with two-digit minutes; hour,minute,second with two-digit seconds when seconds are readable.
0,58
